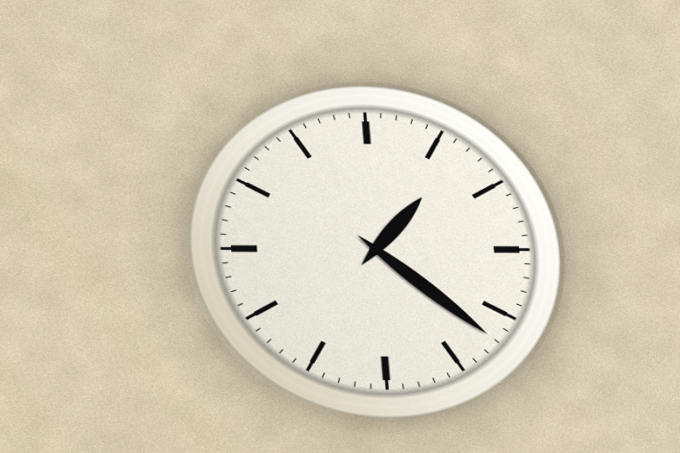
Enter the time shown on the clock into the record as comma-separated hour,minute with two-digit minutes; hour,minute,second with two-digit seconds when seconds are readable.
1,22
